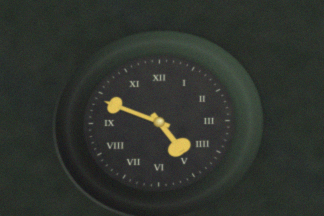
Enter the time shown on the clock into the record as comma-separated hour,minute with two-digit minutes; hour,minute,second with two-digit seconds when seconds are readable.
4,49
